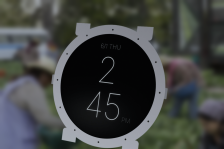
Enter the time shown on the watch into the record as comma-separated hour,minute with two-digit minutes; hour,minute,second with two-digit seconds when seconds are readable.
2,45
